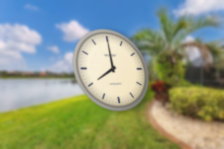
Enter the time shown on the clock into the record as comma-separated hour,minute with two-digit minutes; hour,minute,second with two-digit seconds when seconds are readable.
8,00
